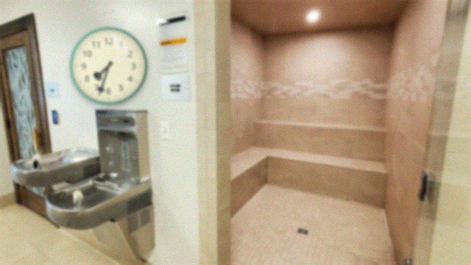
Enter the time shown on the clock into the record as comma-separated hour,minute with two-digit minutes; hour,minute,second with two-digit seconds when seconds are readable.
7,33
